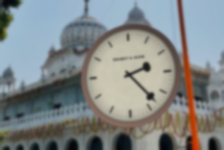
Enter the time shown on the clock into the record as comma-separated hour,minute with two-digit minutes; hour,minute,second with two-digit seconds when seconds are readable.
2,23
